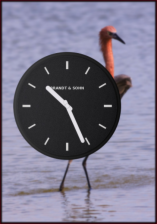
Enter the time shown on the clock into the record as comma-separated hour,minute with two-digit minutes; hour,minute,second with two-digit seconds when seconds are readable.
10,26
